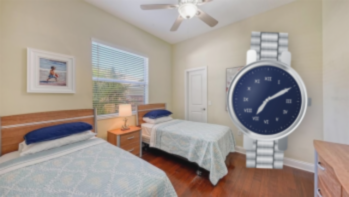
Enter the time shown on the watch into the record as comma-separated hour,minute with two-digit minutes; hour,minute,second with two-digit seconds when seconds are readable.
7,10
